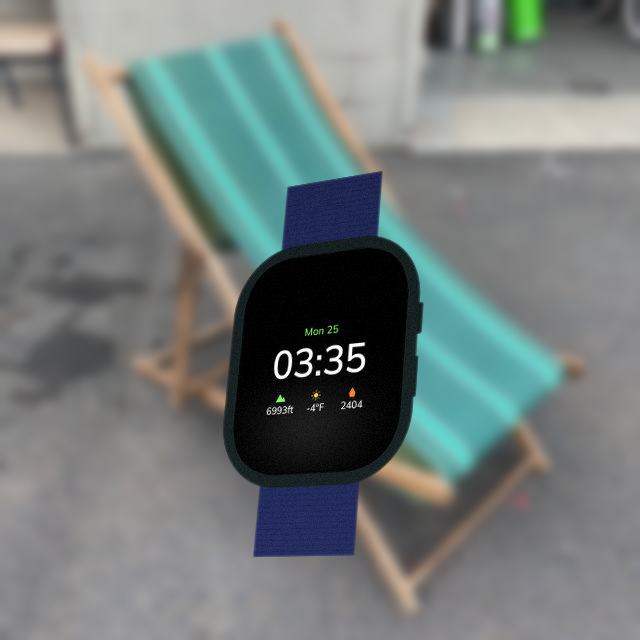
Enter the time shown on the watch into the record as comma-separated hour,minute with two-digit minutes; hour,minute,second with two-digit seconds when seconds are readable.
3,35
